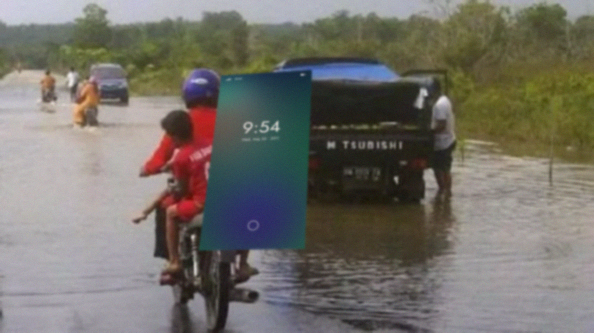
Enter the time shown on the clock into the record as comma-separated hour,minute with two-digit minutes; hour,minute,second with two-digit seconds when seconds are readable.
9,54
